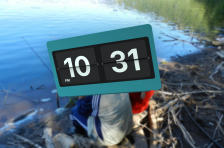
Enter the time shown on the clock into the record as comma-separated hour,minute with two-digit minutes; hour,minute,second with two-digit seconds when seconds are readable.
10,31
